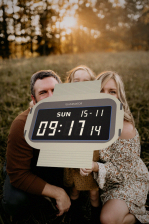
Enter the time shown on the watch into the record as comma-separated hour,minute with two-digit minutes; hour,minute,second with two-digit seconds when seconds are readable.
9,17,14
